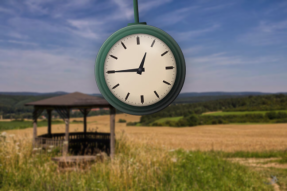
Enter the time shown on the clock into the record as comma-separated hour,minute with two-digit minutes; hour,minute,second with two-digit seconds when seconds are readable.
12,45
